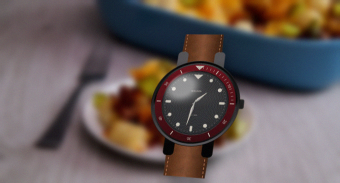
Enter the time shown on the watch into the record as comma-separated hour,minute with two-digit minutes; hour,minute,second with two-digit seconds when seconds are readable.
1,32
